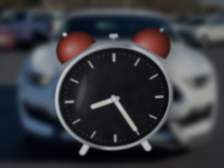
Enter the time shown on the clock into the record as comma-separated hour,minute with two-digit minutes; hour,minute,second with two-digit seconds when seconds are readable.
8,25
